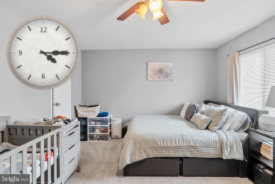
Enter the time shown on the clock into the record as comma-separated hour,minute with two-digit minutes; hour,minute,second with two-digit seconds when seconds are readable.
4,15
